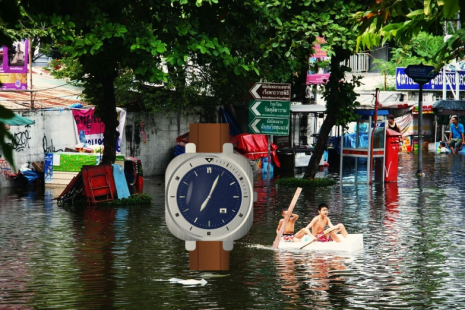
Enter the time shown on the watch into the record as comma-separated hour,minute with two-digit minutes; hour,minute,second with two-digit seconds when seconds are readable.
7,04
